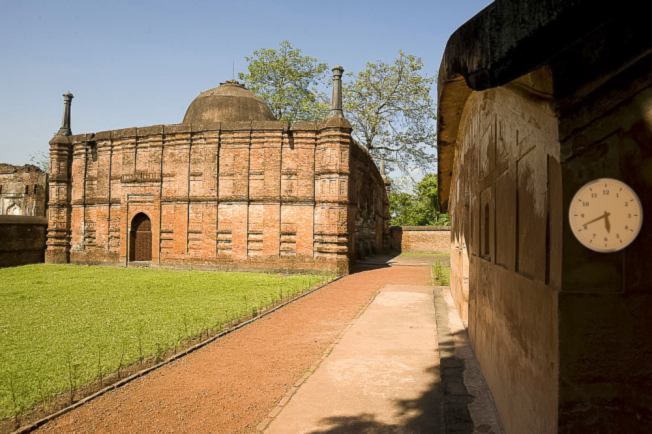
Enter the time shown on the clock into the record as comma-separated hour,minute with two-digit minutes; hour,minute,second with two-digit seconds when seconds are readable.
5,41
